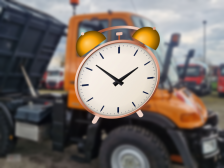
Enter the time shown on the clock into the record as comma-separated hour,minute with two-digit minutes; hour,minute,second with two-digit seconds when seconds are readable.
1,52
